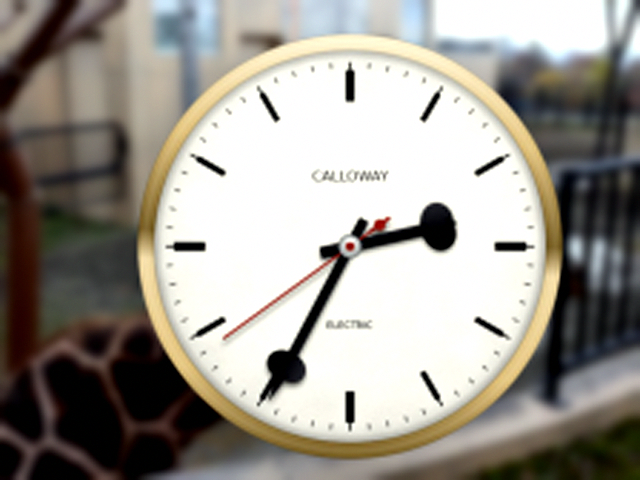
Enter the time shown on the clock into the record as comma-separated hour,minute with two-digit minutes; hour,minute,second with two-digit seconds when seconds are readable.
2,34,39
